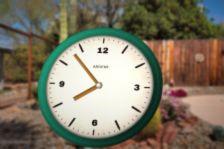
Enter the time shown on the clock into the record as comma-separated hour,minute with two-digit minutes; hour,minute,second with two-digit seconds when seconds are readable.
7,53
